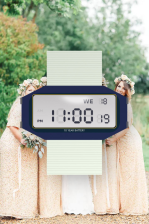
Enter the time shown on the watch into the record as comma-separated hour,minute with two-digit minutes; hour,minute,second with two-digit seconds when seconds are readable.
11,00,19
